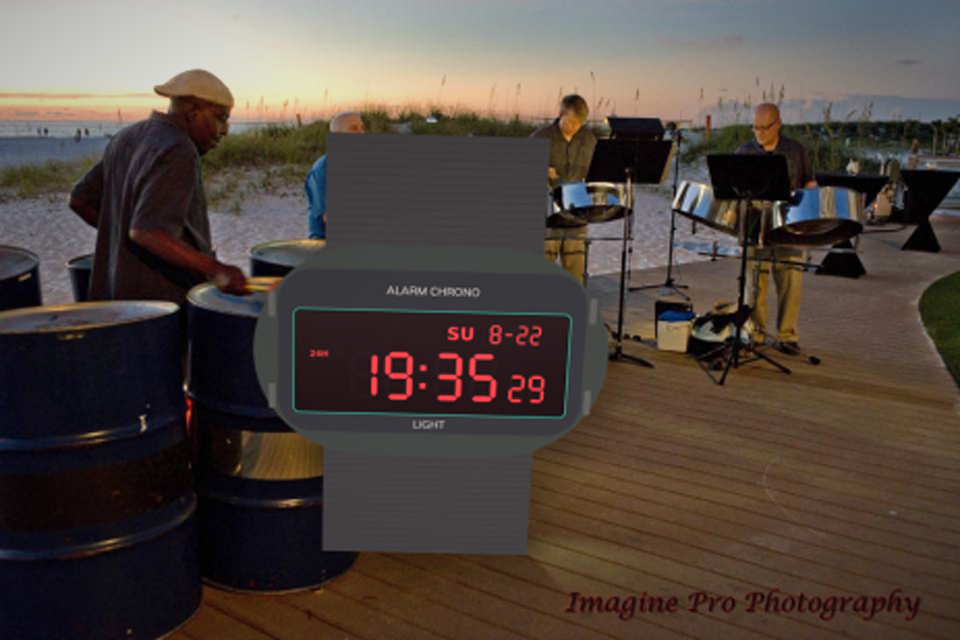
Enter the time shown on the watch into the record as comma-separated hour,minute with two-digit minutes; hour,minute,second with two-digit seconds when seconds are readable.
19,35,29
